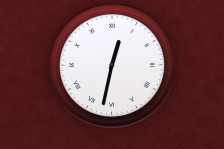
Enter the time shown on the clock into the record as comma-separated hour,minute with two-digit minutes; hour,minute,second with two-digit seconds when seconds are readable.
12,32
